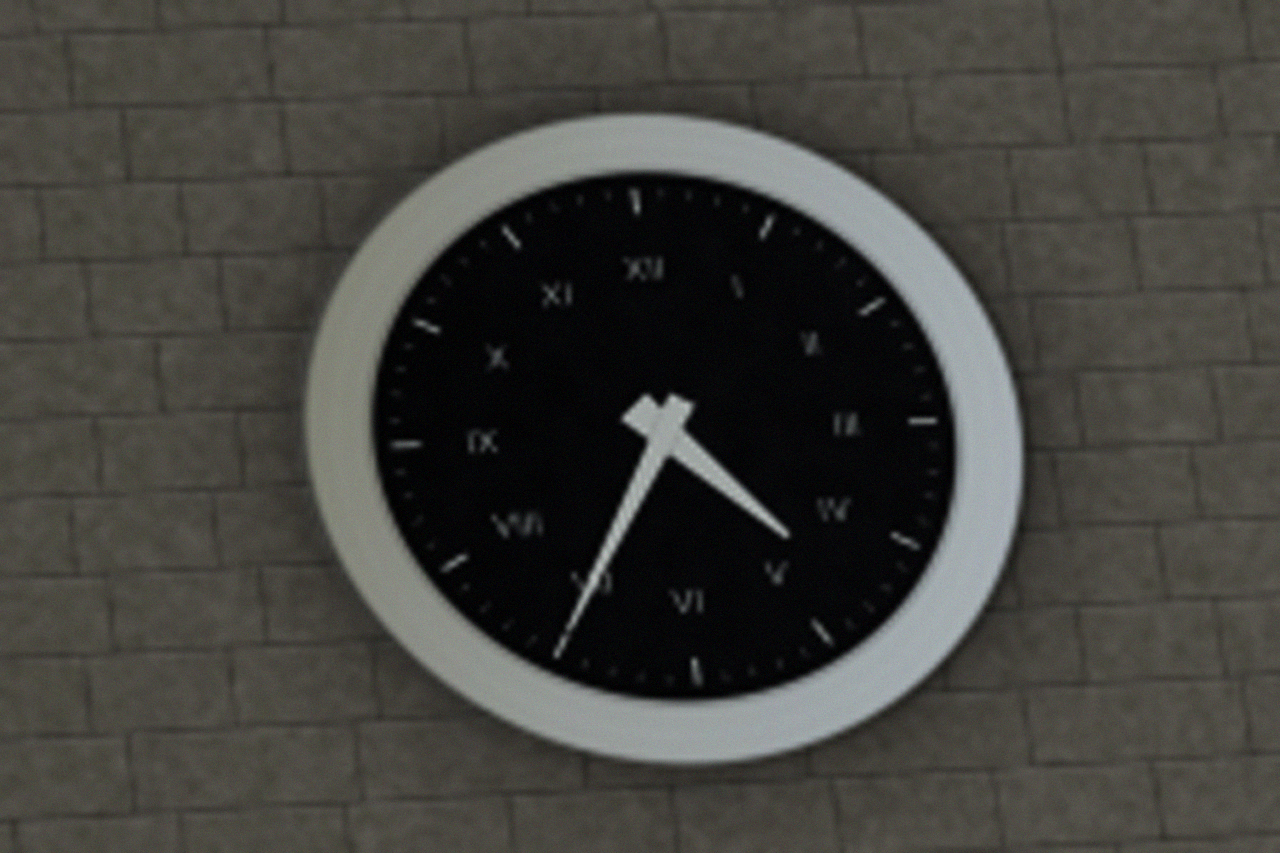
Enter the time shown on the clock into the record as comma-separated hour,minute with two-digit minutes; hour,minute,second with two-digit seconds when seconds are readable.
4,35
